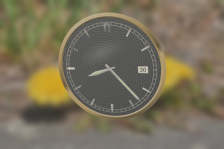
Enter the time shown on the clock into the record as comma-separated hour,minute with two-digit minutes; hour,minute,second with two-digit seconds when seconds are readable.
8,23
